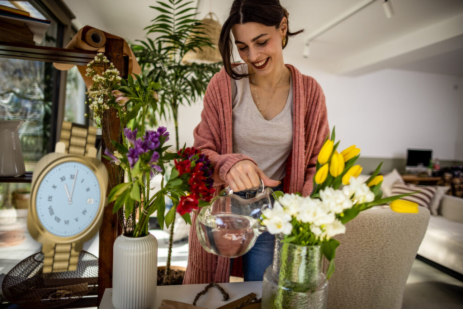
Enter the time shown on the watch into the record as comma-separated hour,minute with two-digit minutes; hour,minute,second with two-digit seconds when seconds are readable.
11,01
